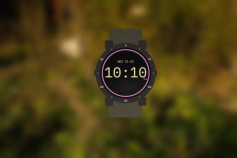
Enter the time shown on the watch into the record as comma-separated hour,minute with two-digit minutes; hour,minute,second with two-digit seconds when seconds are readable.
10,10
